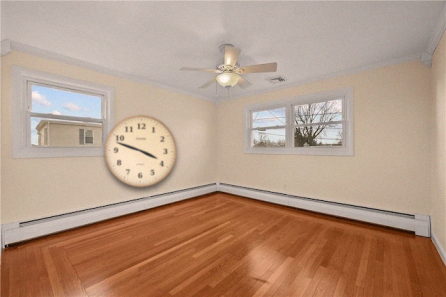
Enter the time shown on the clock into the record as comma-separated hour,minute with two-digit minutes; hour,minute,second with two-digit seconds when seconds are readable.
3,48
